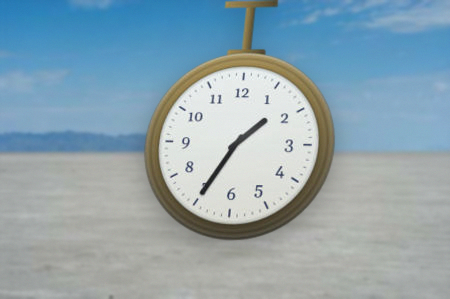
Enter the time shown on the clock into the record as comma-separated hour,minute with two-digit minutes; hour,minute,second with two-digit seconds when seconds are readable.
1,35
